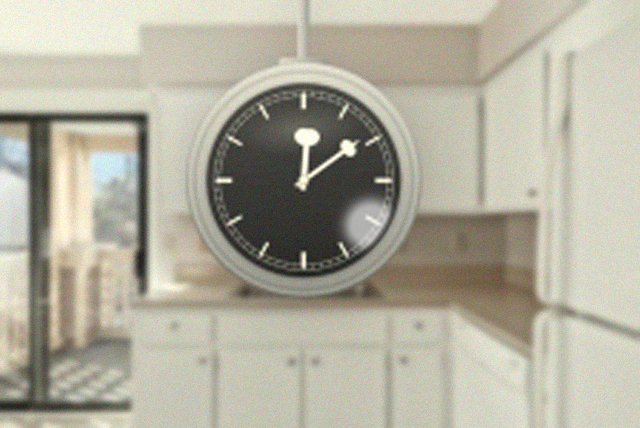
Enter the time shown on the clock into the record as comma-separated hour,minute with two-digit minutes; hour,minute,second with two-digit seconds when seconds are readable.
12,09
